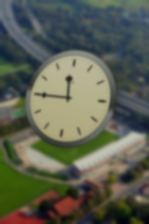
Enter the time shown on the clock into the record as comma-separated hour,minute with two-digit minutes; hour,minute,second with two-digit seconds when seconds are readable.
11,45
